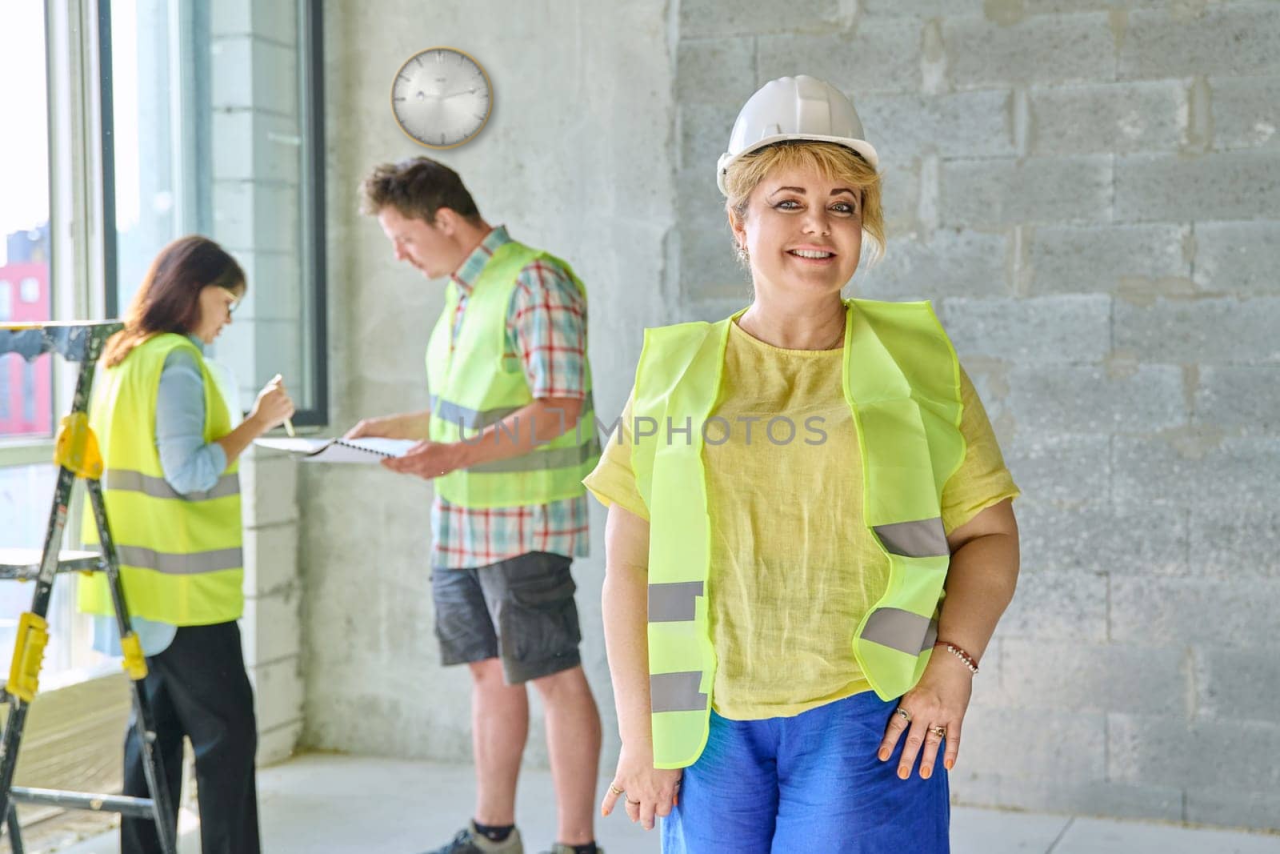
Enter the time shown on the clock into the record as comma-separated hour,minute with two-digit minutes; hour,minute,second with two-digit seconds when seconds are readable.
9,13
